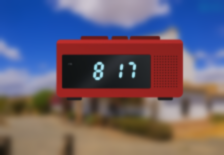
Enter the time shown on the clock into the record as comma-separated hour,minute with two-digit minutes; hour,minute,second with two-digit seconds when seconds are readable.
8,17
